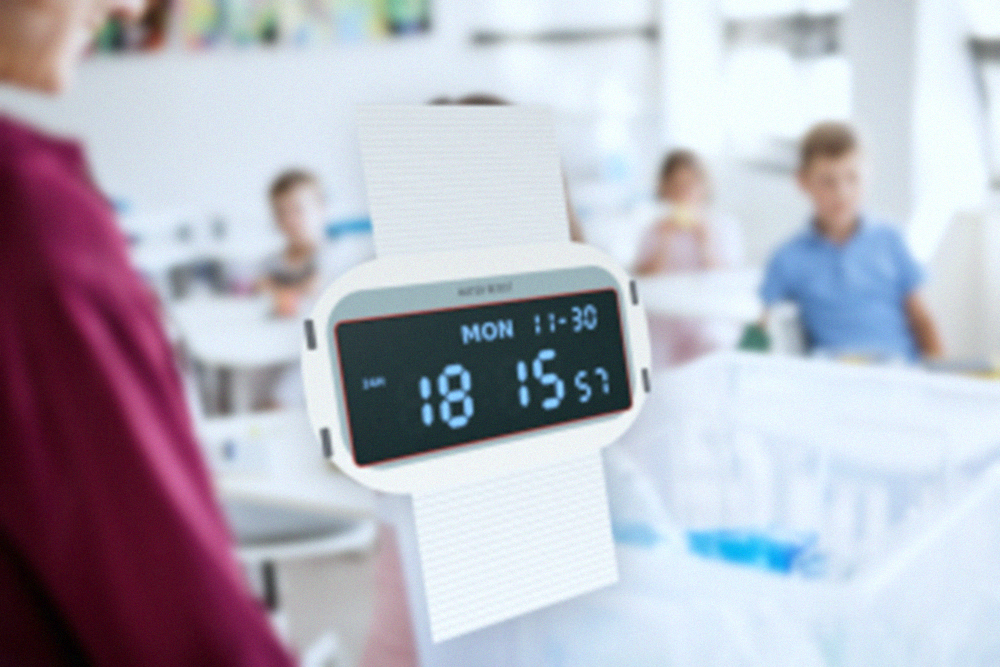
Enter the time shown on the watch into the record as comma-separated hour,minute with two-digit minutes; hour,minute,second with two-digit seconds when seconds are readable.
18,15,57
